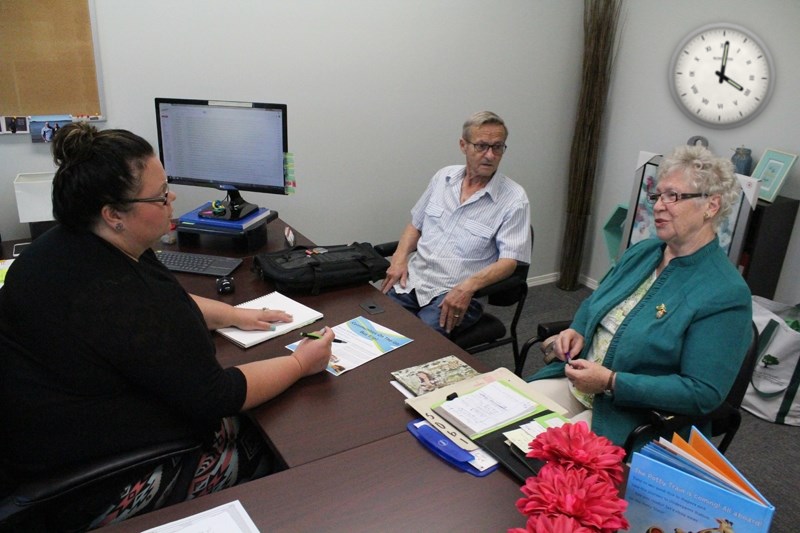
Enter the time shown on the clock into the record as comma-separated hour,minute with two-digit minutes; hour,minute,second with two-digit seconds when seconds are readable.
4,01
